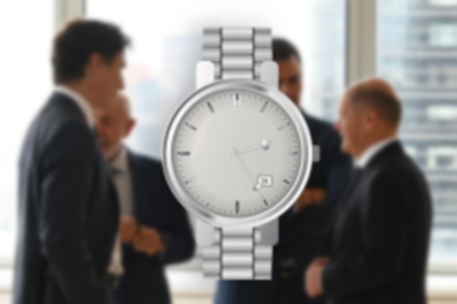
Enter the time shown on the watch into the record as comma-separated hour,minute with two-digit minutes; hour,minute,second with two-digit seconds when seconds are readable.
2,25
